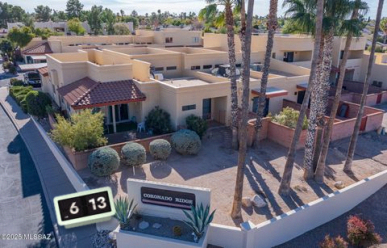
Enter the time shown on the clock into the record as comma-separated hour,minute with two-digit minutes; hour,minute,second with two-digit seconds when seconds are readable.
6,13
